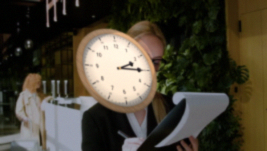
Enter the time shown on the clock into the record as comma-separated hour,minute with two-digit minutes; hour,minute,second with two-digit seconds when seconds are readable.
2,15
